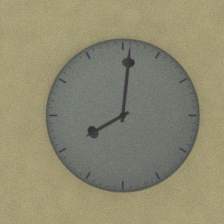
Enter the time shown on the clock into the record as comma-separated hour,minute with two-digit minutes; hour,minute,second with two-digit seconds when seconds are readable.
8,01
